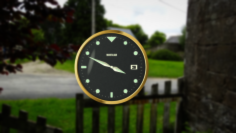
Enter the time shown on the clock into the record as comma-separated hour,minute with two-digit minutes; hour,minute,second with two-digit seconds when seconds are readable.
3,49
